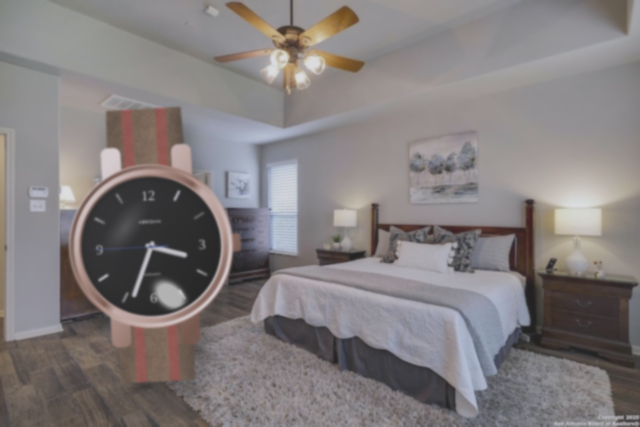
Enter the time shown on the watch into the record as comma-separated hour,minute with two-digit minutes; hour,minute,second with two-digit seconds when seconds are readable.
3,33,45
